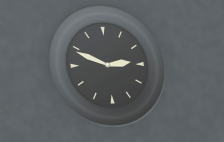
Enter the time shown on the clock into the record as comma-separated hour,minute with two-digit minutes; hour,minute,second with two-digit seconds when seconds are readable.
2,49
